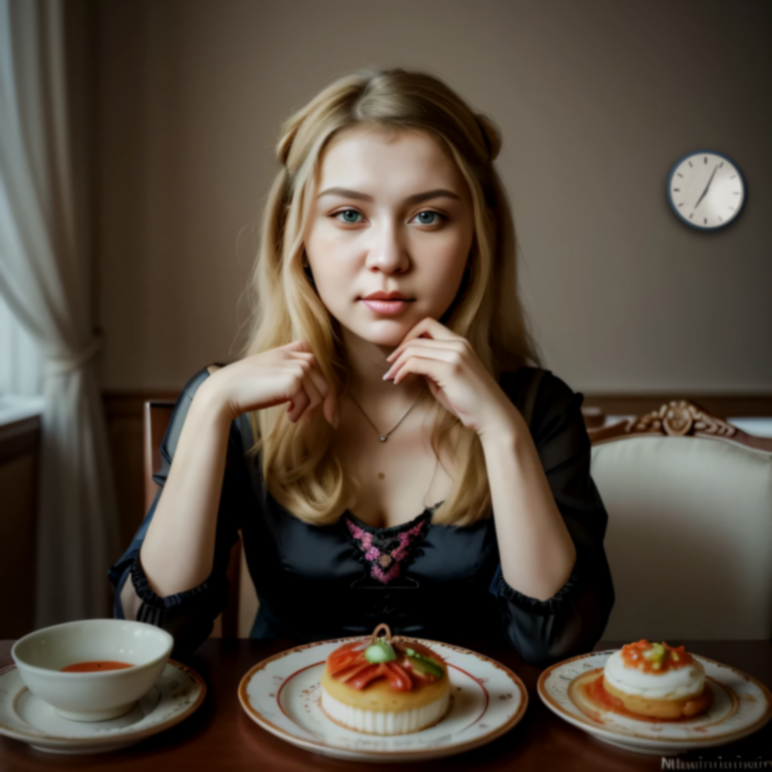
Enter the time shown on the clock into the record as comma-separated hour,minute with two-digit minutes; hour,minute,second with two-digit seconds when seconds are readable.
7,04
